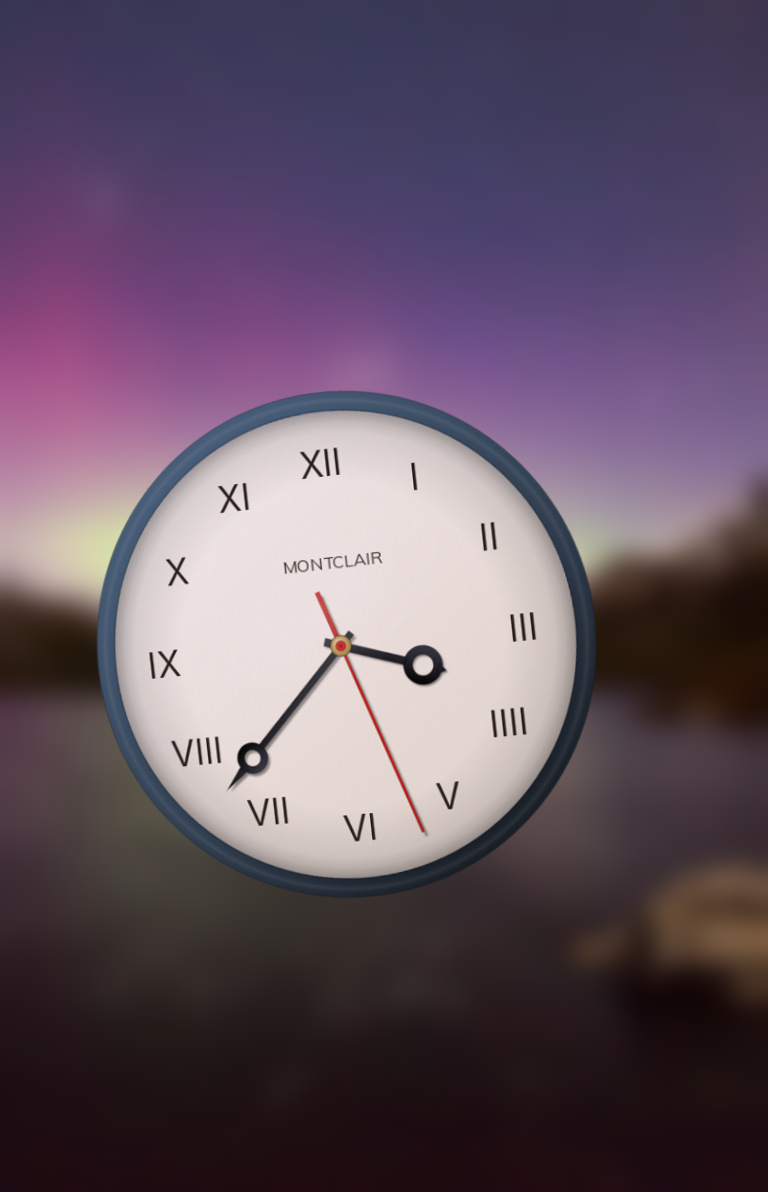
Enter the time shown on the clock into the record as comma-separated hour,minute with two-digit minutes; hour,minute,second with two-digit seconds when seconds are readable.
3,37,27
